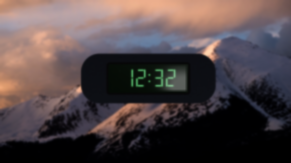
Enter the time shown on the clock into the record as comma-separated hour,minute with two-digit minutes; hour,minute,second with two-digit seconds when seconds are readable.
12,32
